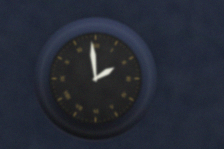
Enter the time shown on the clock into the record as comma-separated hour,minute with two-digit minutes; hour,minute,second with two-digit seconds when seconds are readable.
1,59
